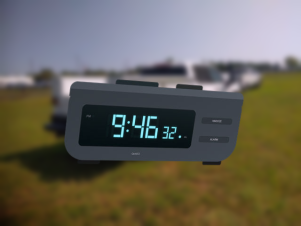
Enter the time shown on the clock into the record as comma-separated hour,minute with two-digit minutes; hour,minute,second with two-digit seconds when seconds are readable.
9,46,32
